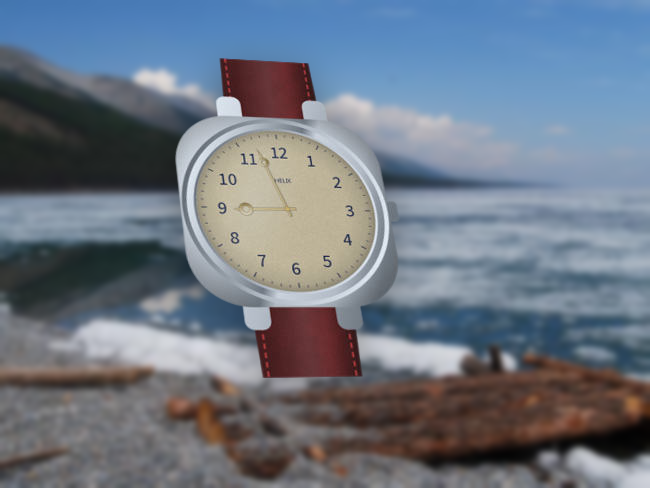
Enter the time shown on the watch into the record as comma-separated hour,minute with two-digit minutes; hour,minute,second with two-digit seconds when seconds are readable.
8,57
